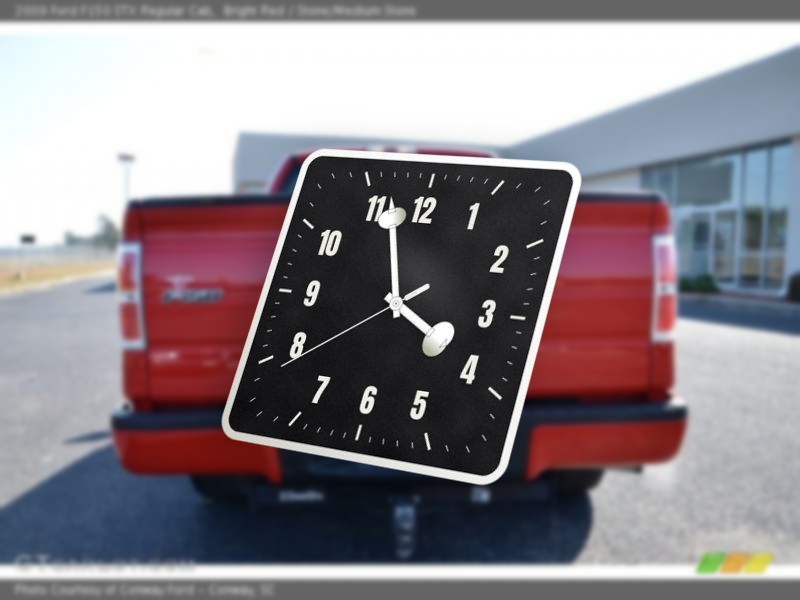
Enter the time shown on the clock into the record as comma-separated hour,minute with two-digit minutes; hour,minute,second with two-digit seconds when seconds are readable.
3,56,39
